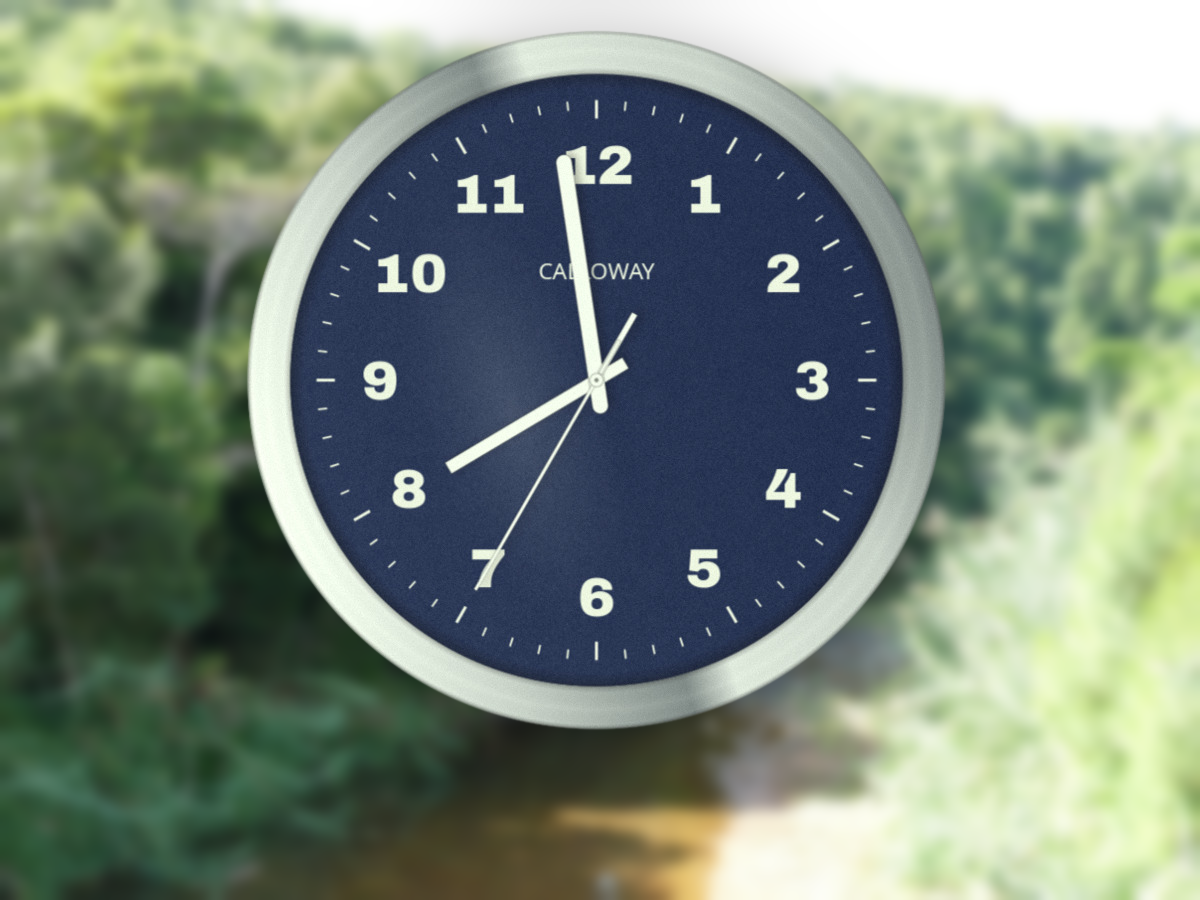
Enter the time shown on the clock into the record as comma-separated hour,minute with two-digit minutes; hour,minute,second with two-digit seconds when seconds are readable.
7,58,35
